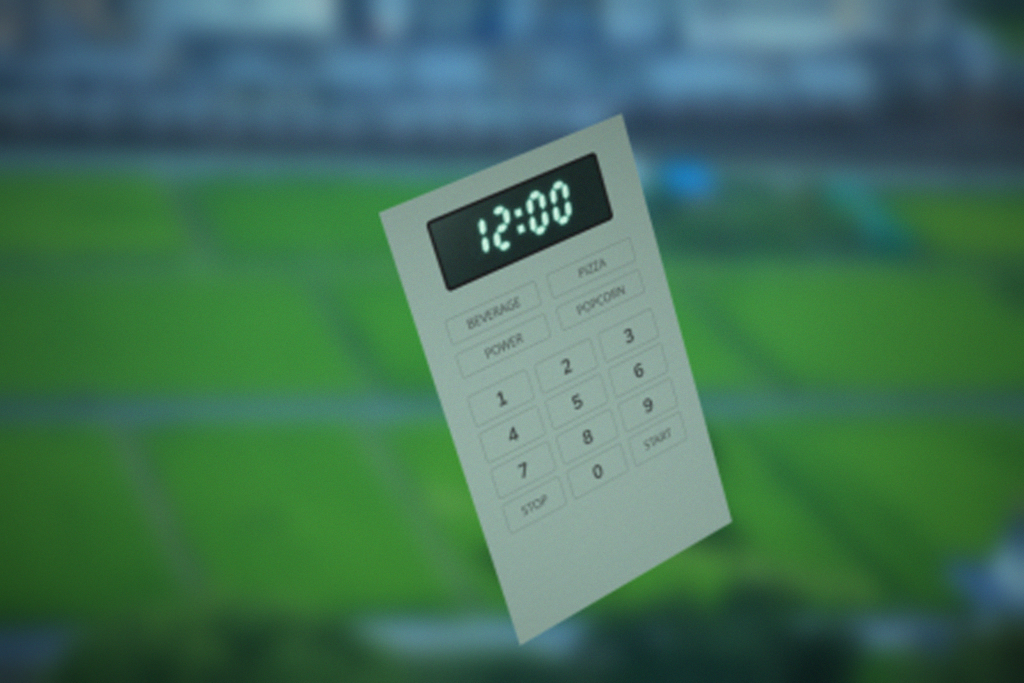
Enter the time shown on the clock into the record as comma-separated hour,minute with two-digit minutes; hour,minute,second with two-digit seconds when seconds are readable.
12,00
